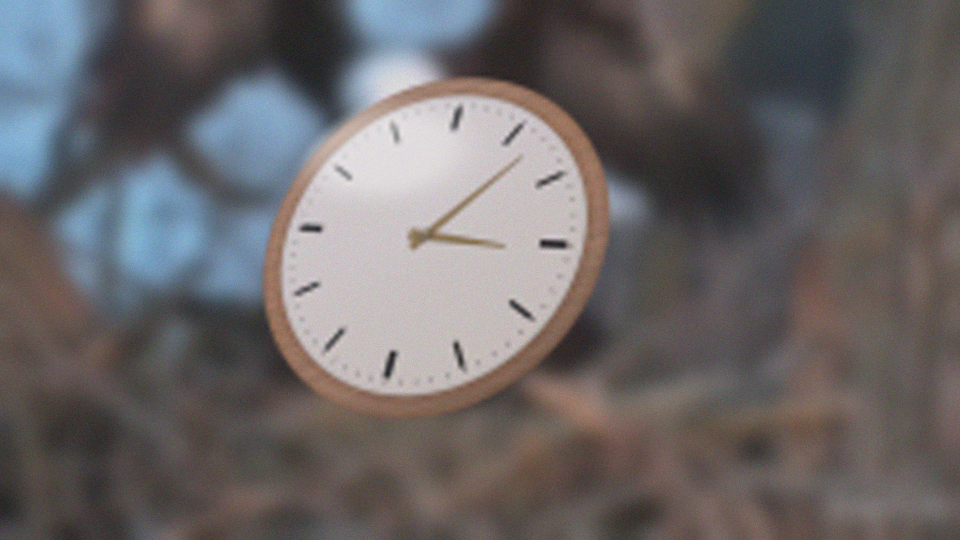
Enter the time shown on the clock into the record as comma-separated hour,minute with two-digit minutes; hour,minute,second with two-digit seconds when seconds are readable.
3,07
